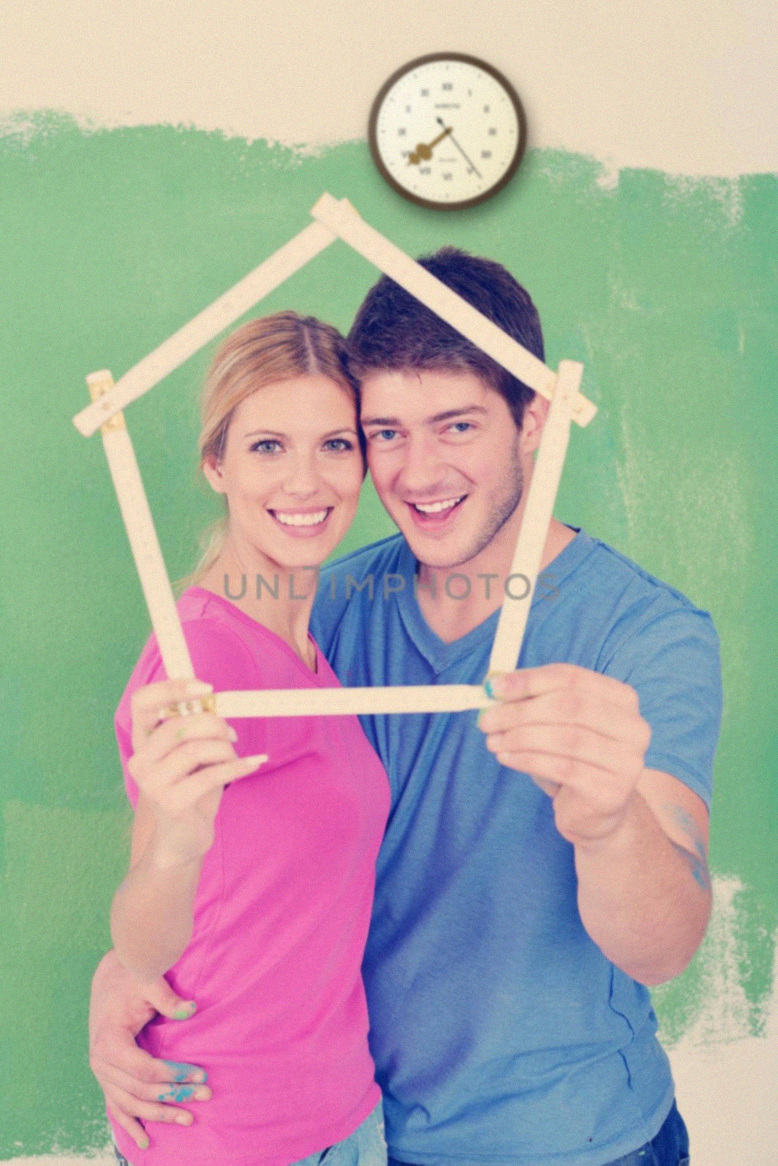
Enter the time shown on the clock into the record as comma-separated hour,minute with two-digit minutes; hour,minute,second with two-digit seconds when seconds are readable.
7,38,24
